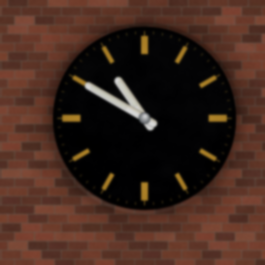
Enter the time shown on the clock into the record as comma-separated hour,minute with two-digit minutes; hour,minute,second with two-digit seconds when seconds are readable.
10,50
